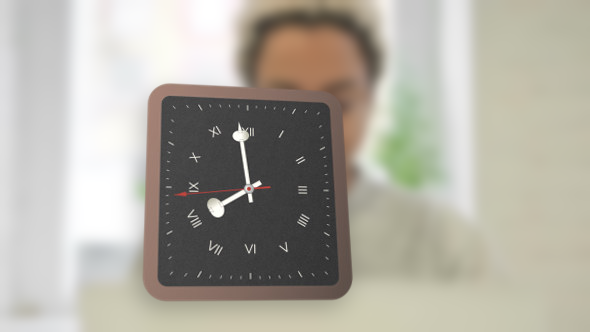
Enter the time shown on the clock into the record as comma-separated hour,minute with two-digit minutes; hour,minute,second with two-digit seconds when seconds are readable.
7,58,44
